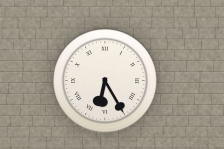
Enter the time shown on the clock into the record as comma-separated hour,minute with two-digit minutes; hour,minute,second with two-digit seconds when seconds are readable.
6,25
